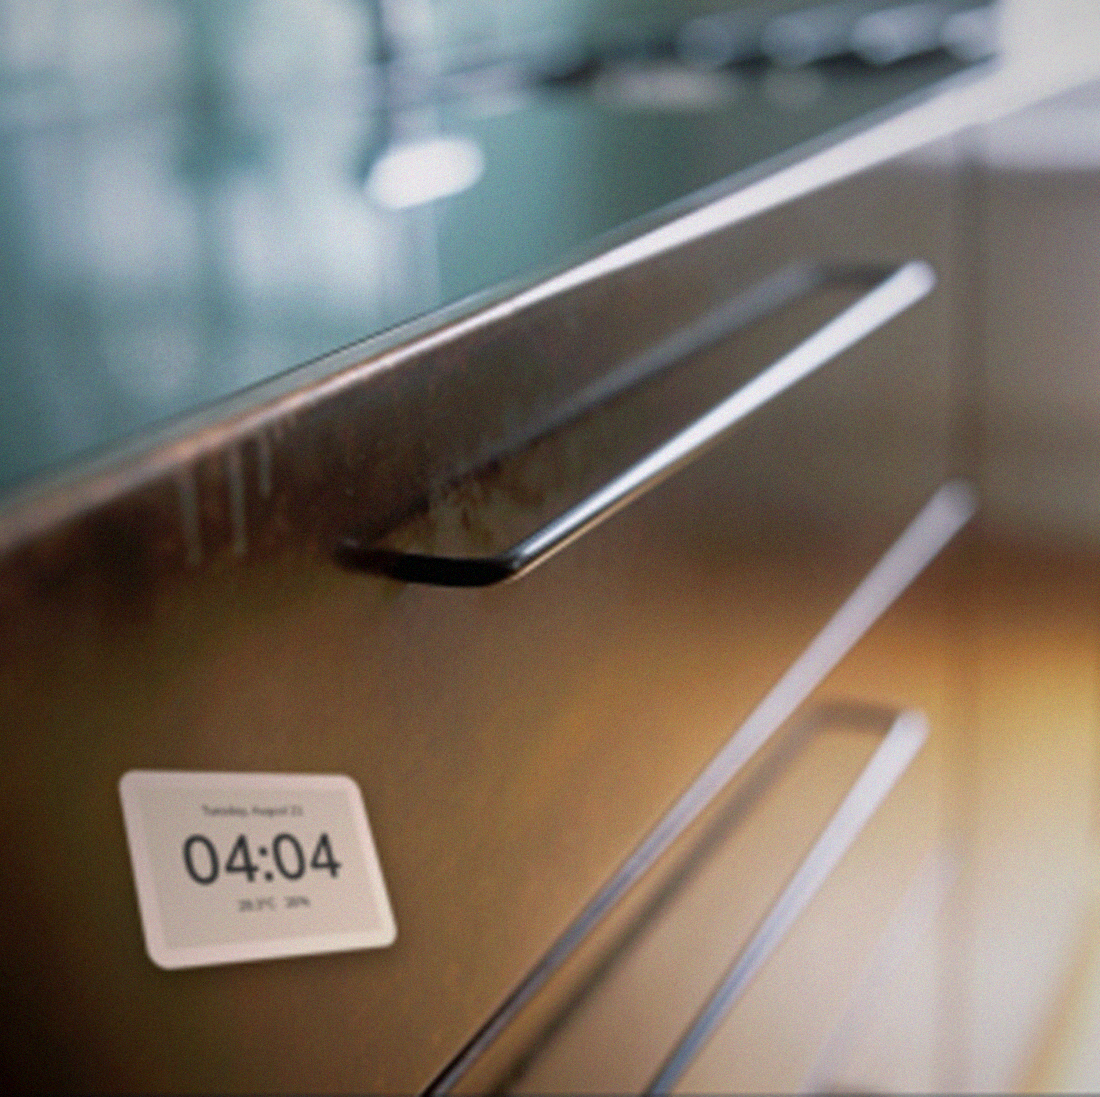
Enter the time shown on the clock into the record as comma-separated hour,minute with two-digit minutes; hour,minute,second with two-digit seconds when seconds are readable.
4,04
